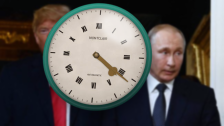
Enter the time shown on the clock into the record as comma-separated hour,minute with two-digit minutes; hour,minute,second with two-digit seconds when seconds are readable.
4,21
